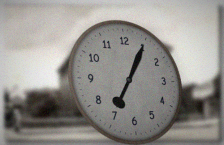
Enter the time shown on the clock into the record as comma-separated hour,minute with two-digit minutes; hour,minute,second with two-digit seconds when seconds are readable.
7,05
